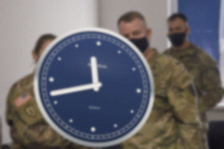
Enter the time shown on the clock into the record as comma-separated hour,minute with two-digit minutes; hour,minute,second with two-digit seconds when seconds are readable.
11,42
